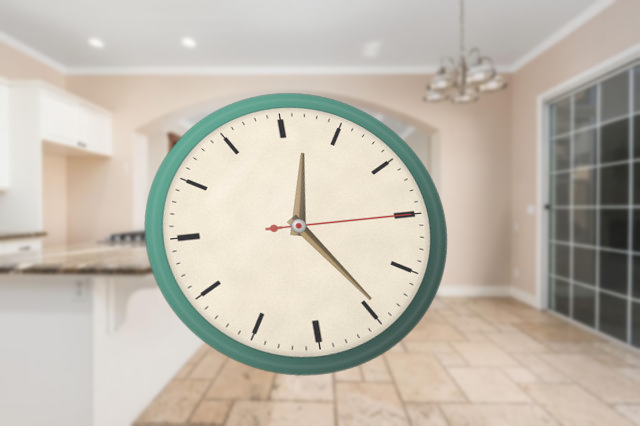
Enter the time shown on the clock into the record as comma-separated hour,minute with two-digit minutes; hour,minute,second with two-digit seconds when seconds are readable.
12,24,15
